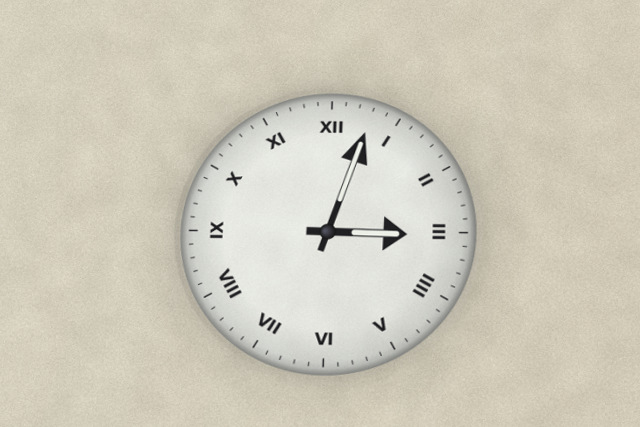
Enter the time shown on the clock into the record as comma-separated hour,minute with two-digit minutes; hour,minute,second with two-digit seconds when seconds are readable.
3,03
